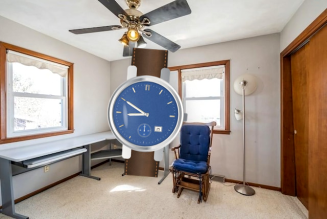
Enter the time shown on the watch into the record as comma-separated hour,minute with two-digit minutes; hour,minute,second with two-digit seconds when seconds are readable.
8,50
